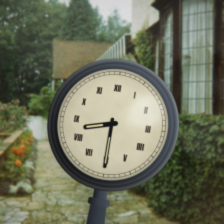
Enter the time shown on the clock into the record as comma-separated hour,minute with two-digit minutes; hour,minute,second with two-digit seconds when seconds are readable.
8,30
